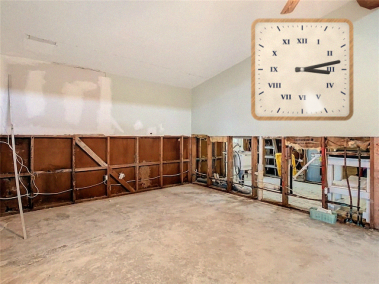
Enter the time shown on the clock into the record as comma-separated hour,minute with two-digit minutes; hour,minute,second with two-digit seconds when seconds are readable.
3,13
